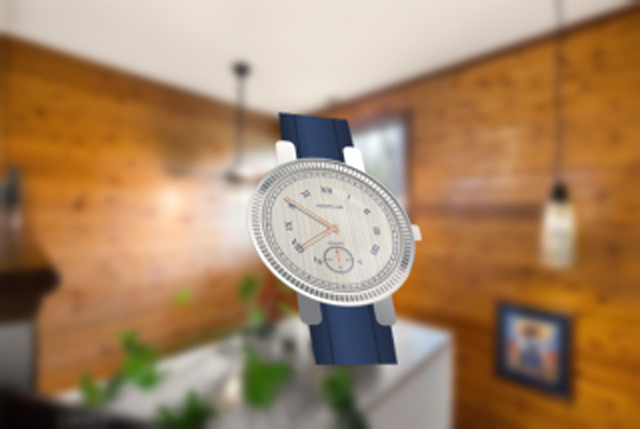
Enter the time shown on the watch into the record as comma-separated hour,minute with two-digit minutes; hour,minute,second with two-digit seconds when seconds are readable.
7,51
